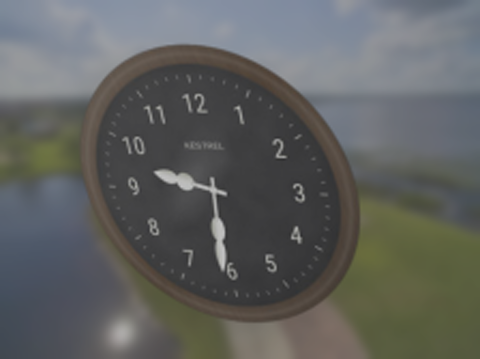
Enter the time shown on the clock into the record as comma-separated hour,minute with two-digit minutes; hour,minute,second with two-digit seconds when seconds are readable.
9,31
